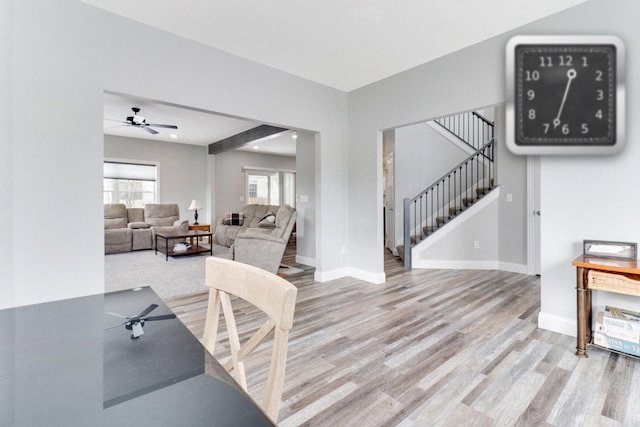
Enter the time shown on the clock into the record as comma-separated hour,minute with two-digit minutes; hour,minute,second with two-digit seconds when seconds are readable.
12,33
